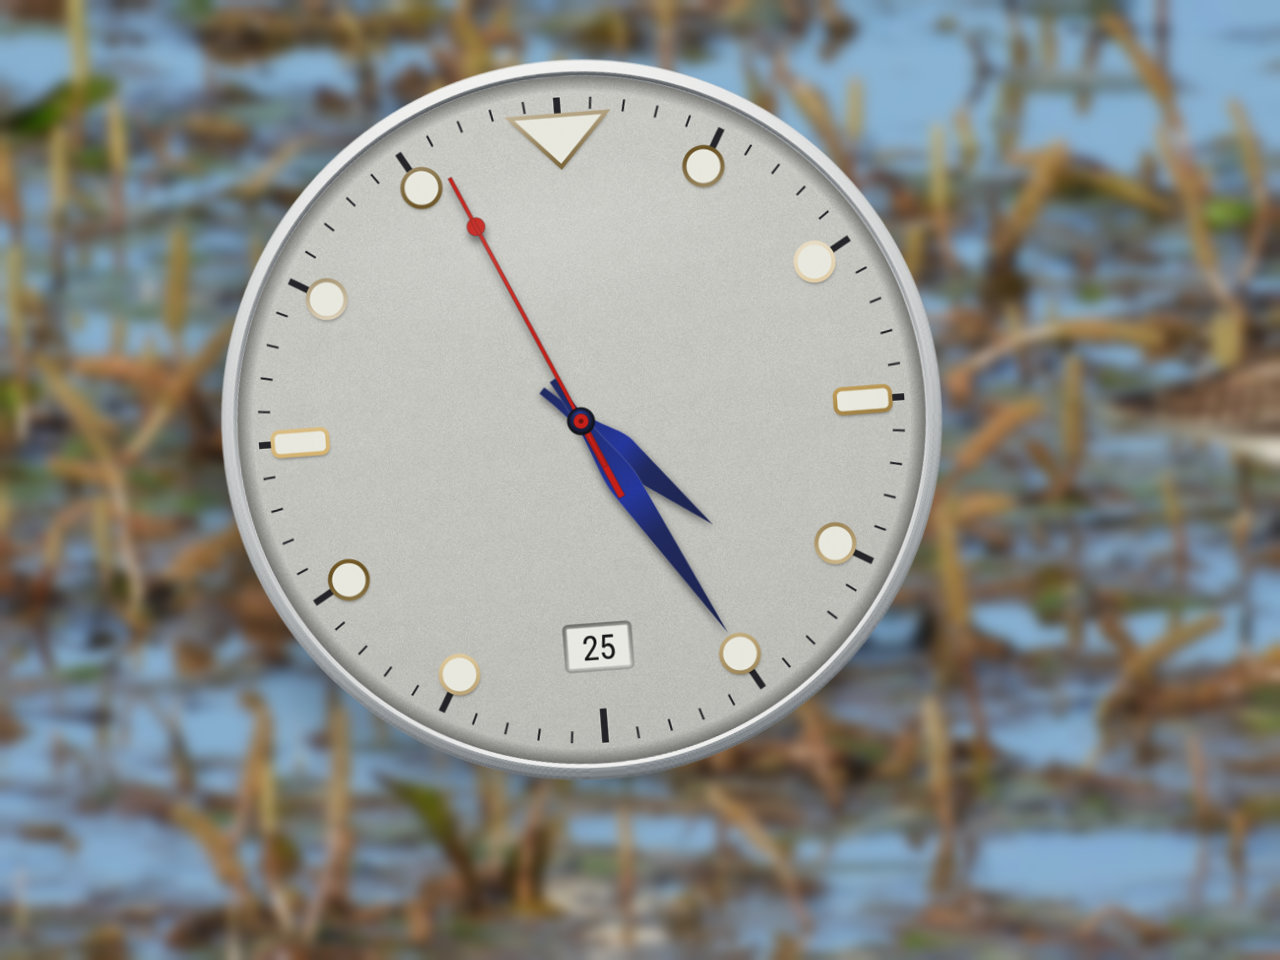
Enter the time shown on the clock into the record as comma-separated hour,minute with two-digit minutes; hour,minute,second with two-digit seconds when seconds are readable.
4,24,56
